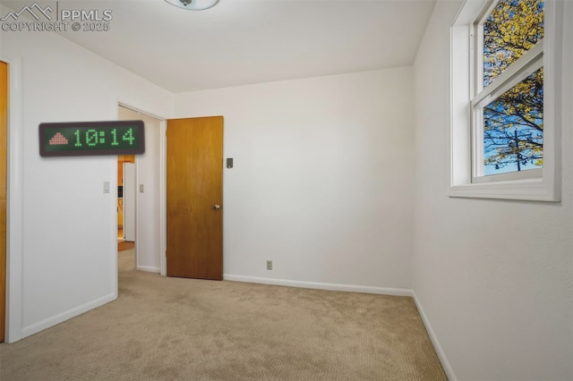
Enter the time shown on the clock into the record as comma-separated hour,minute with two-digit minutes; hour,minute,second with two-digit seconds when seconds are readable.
10,14
